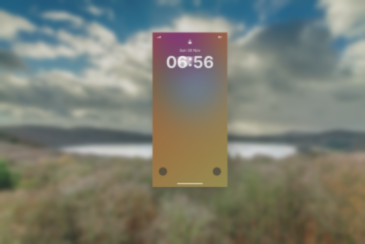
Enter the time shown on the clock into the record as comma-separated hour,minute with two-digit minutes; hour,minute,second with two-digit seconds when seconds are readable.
6,56
